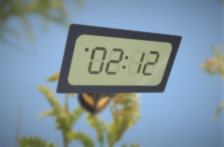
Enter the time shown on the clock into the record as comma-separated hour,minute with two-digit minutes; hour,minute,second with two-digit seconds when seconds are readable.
2,12
